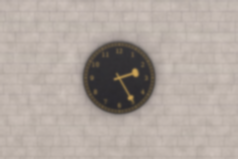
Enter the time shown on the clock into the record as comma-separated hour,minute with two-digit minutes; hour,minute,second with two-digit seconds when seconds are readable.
2,25
